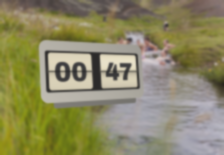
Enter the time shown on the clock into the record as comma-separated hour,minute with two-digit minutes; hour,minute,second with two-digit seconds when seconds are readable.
0,47
